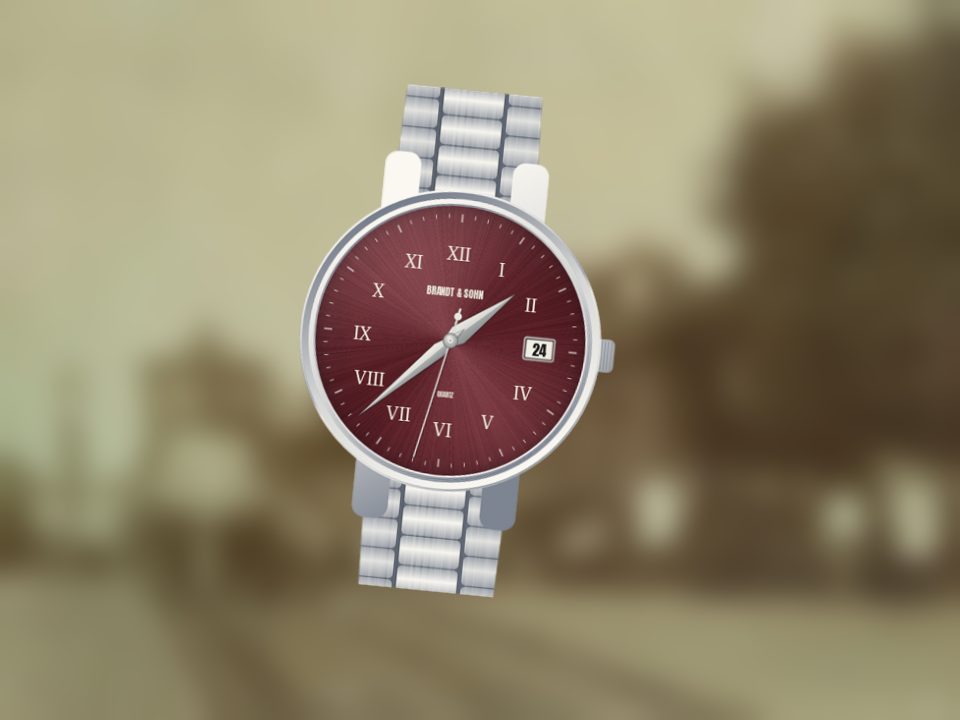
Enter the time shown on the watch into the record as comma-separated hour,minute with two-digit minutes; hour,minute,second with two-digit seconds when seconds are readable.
1,37,32
